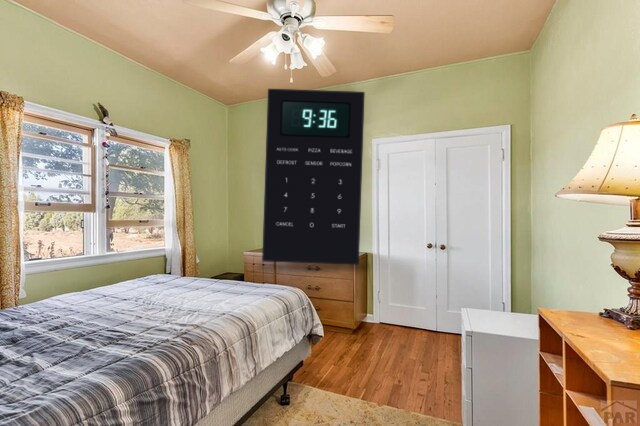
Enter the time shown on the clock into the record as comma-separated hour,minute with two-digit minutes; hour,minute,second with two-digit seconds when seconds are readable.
9,36
